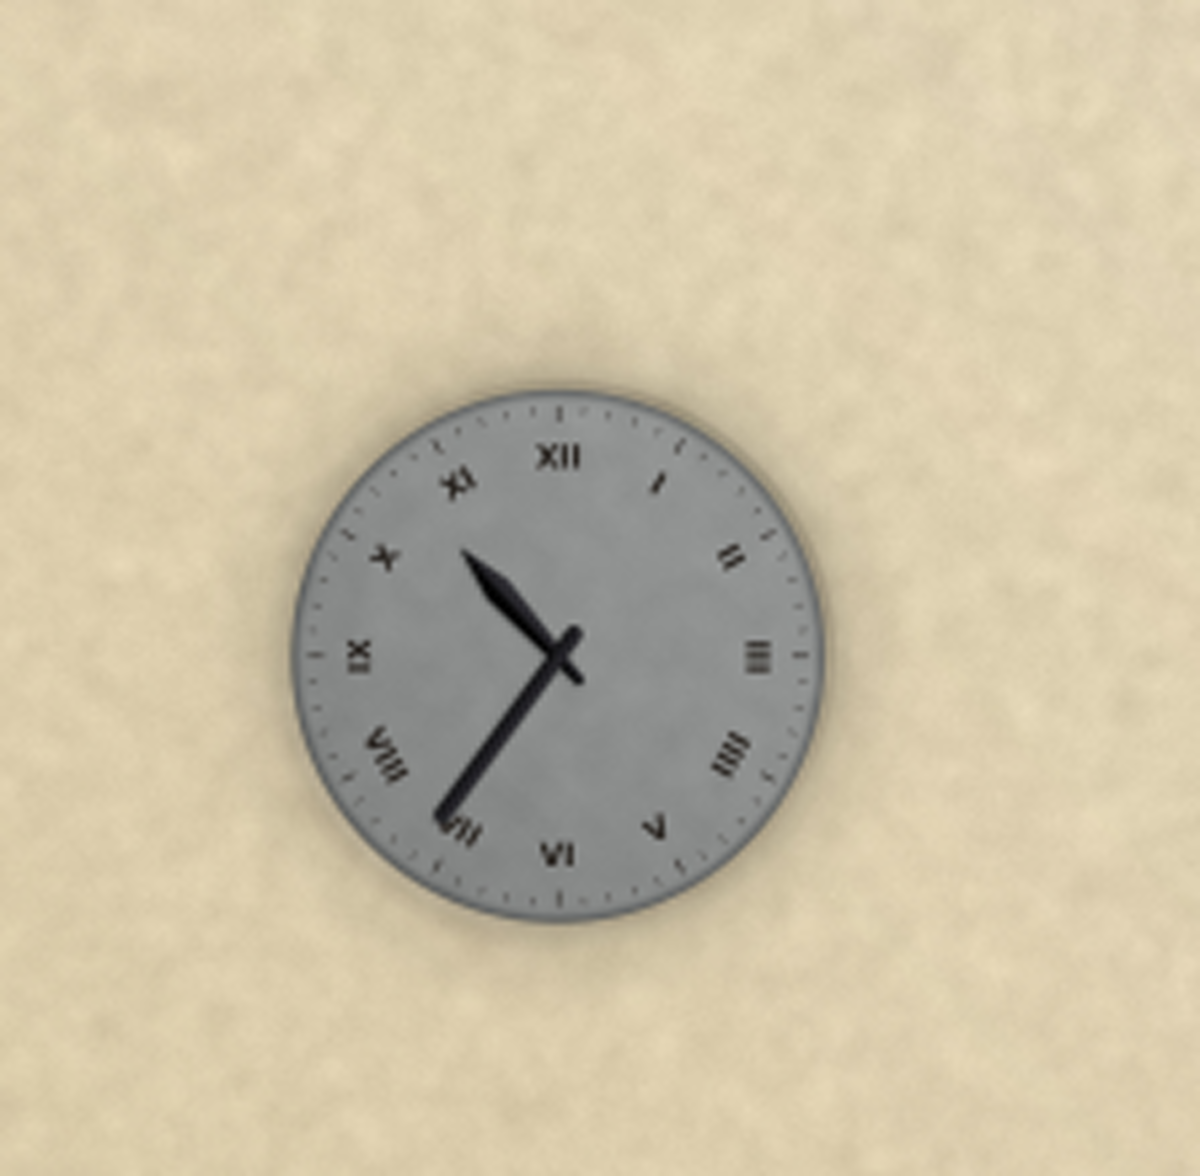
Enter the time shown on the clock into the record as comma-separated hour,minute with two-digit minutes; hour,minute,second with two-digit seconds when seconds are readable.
10,36
